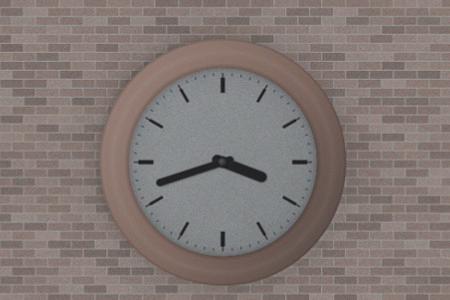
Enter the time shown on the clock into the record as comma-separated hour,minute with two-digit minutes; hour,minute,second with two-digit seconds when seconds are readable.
3,42
